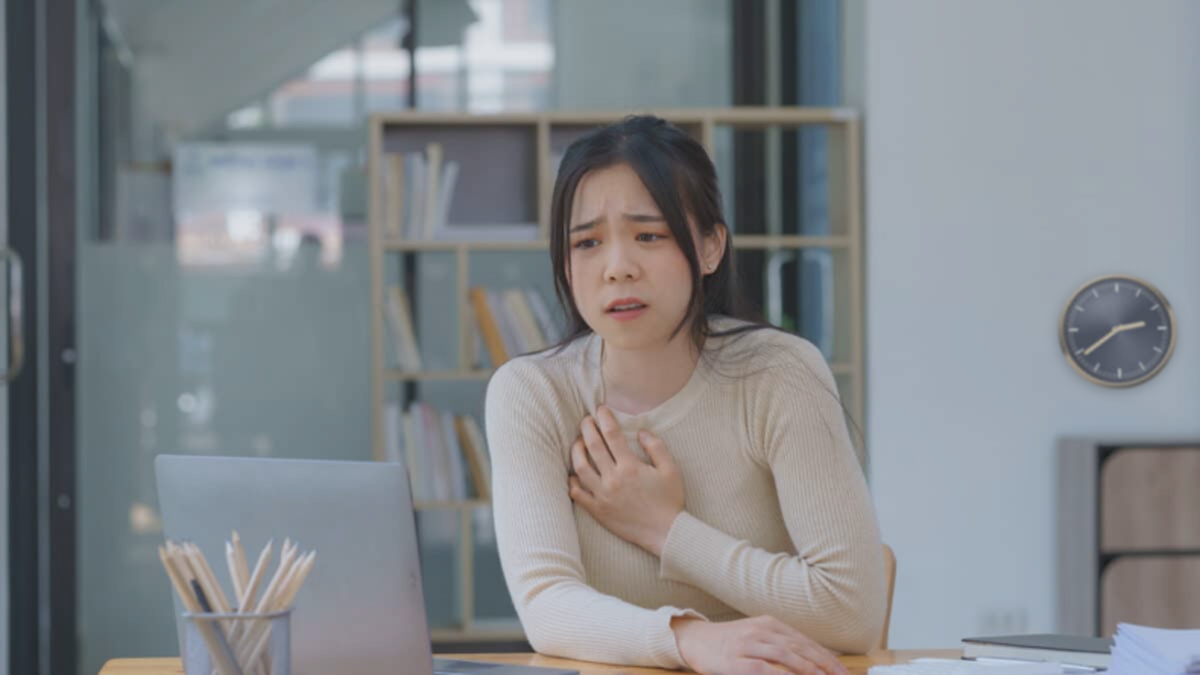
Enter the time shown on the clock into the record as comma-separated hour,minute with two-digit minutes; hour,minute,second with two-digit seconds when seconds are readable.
2,39
